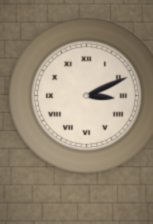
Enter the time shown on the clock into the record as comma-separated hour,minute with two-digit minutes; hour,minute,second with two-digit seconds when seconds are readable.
3,11
